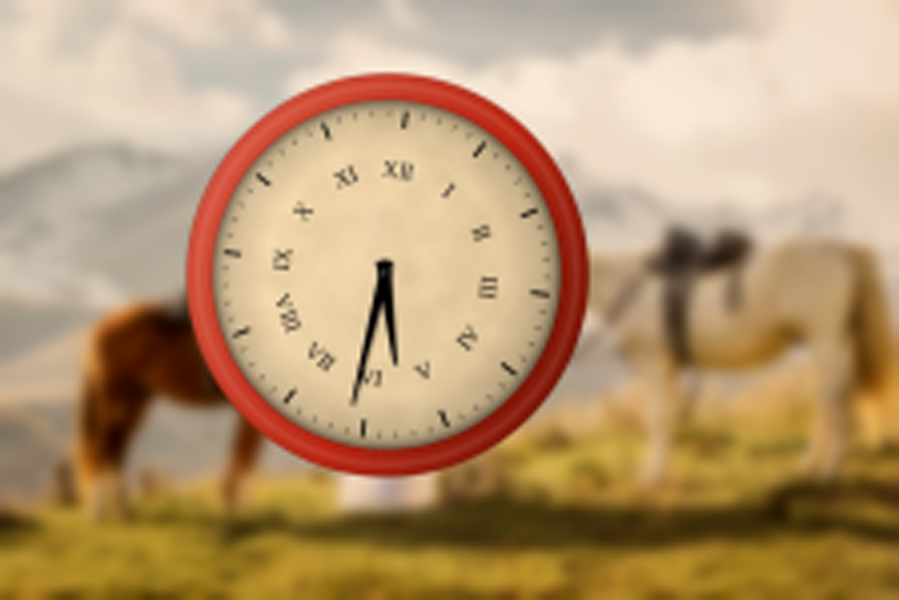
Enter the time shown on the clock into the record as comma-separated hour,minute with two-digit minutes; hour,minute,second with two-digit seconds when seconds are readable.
5,31
